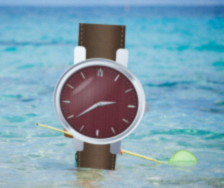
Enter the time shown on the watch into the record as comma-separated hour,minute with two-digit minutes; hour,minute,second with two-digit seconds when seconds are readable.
2,39
